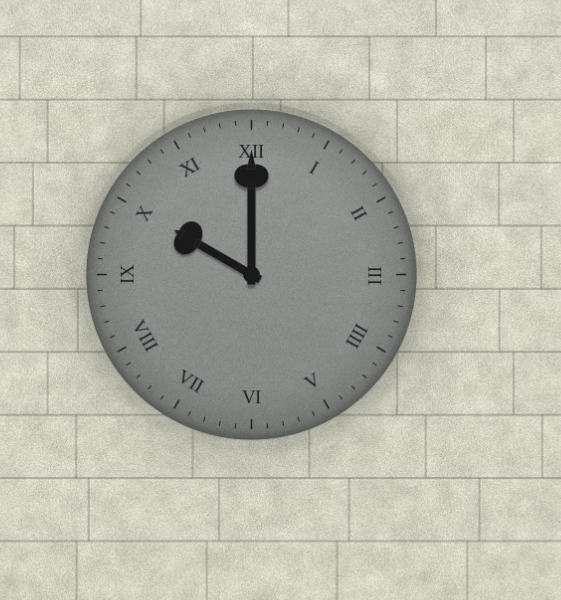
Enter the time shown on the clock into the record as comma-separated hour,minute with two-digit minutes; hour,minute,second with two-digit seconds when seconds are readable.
10,00
